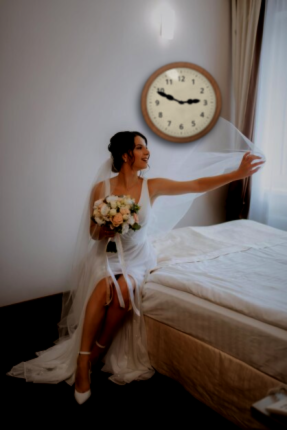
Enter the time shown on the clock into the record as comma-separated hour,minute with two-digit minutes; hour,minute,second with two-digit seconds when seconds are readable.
2,49
